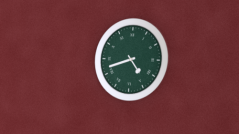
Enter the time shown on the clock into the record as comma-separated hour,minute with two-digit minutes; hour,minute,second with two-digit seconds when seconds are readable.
4,42
